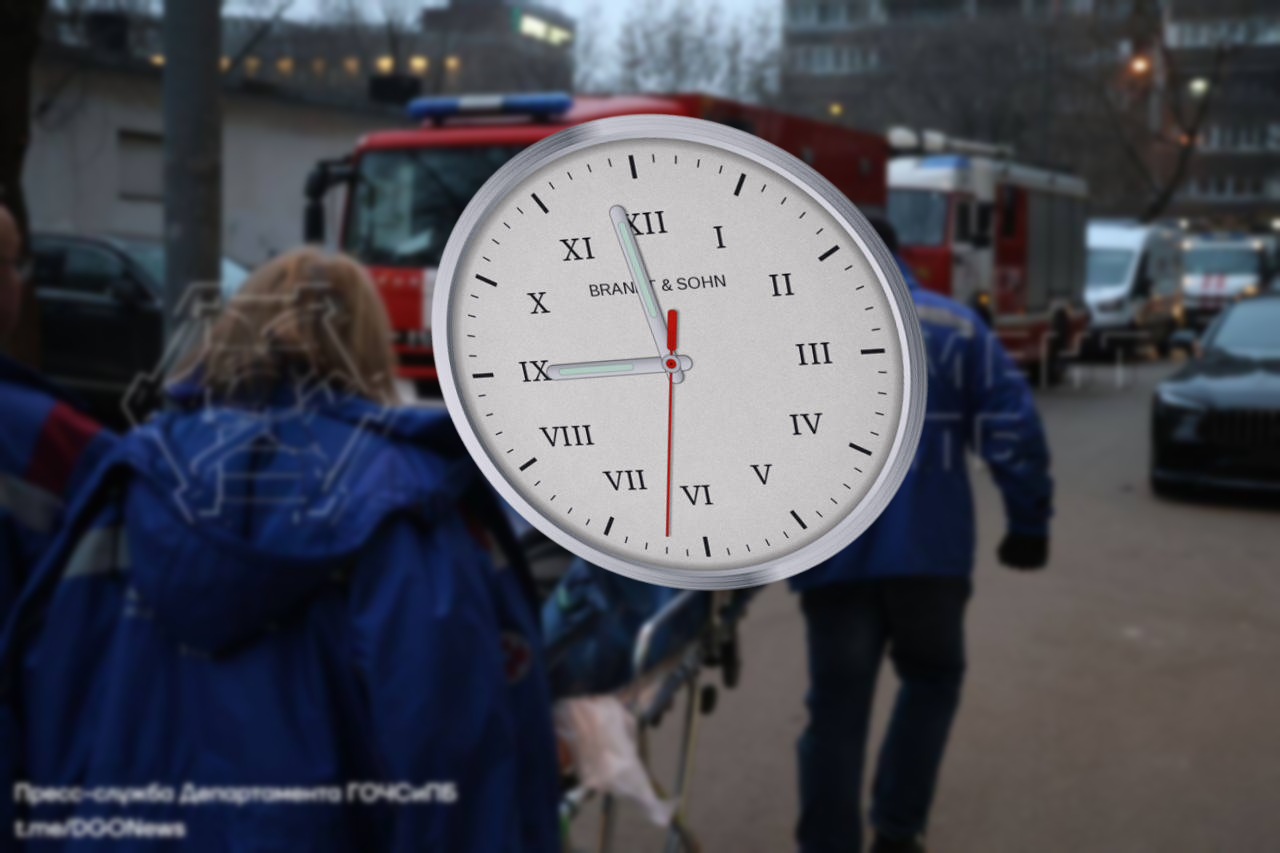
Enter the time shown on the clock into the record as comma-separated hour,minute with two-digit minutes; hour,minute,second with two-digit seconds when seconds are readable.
8,58,32
